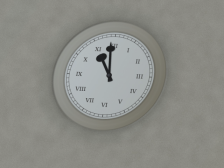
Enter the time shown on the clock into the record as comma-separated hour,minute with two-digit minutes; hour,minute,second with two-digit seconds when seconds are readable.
10,59
